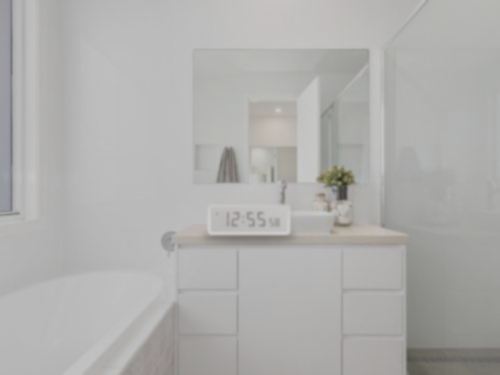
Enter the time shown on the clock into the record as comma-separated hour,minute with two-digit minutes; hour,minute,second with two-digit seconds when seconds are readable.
12,55
